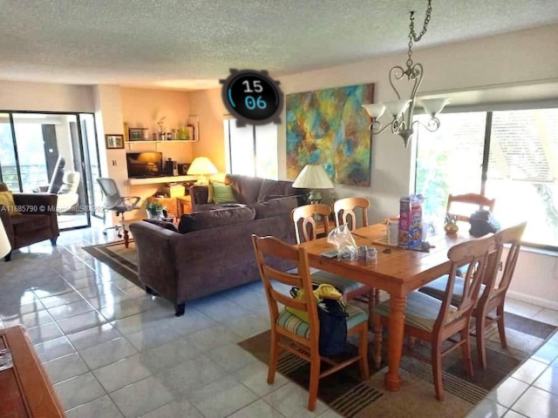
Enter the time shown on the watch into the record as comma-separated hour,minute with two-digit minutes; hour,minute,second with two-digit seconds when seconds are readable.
15,06
